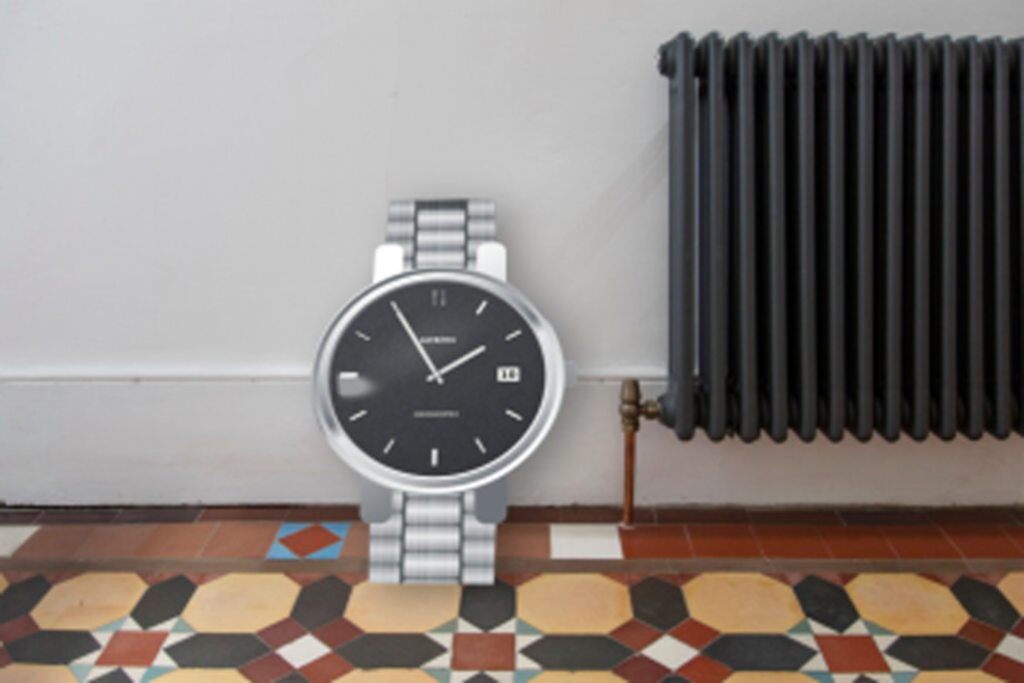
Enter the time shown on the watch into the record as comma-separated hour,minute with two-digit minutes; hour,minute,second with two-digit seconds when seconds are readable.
1,55
